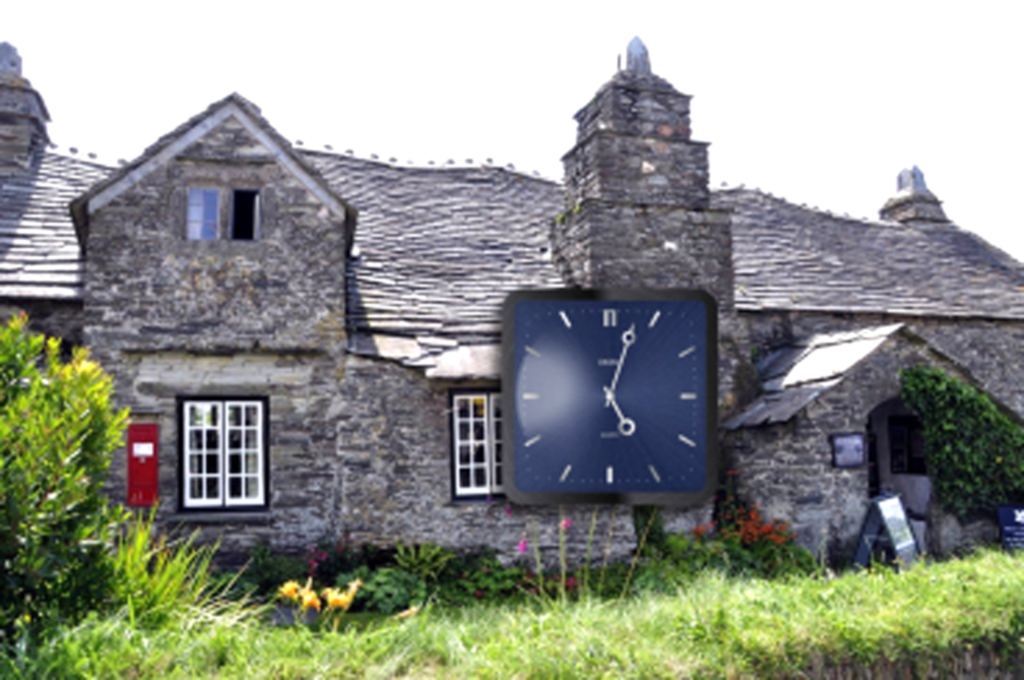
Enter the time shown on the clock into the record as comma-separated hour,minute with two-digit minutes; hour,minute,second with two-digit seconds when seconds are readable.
5,03
